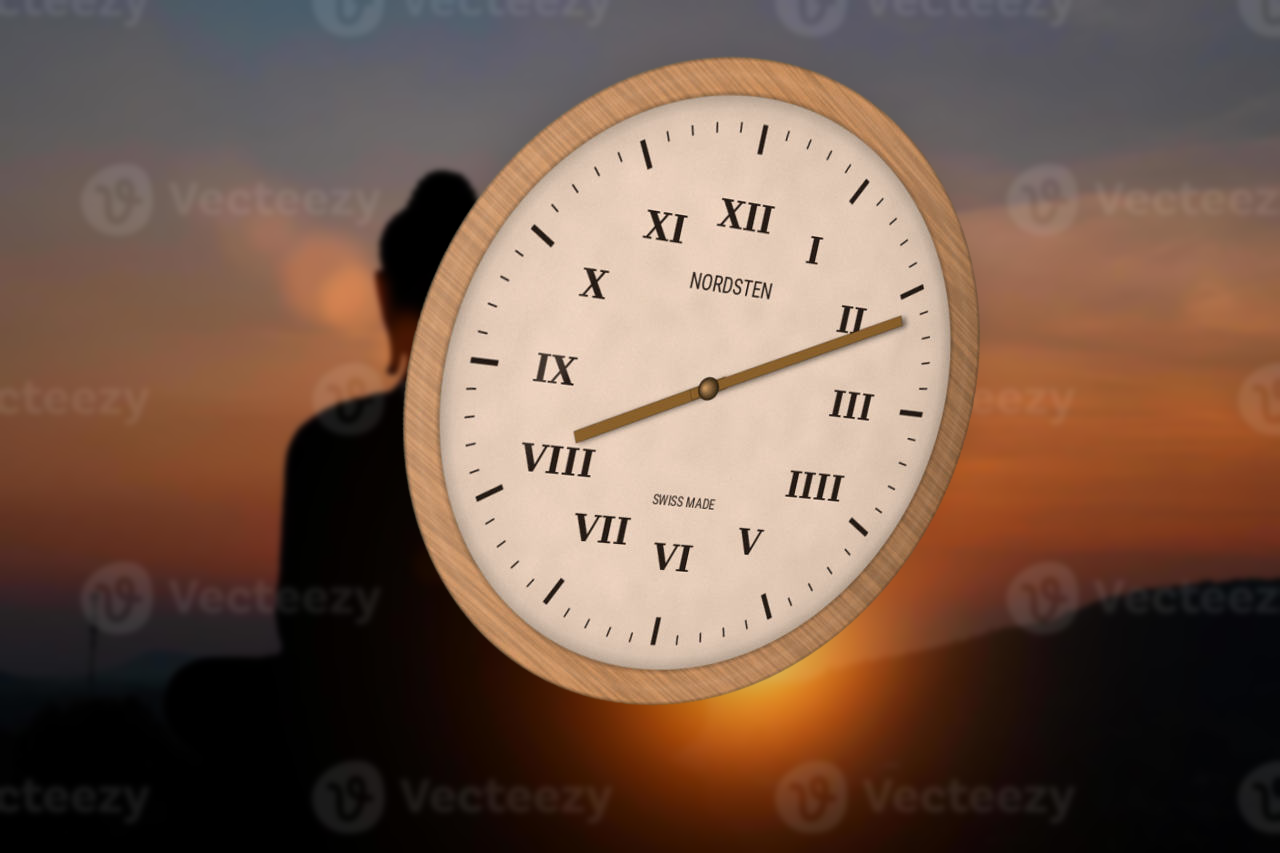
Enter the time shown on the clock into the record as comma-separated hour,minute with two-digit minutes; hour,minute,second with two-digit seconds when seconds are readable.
8,11
